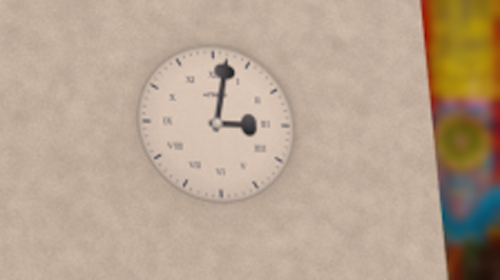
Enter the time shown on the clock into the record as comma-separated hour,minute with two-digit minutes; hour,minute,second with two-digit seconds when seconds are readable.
3,02
